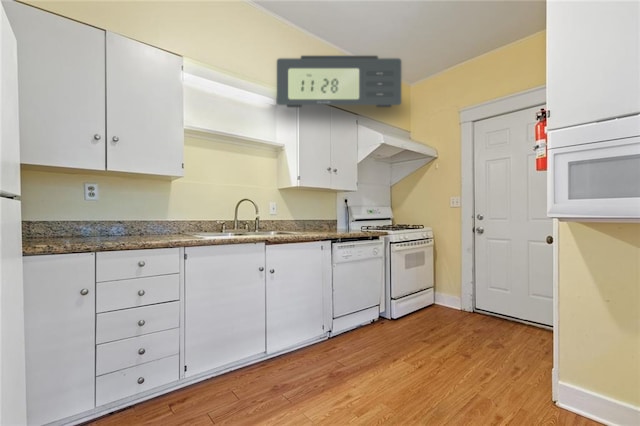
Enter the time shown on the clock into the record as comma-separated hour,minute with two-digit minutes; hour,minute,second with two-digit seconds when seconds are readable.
11,28
